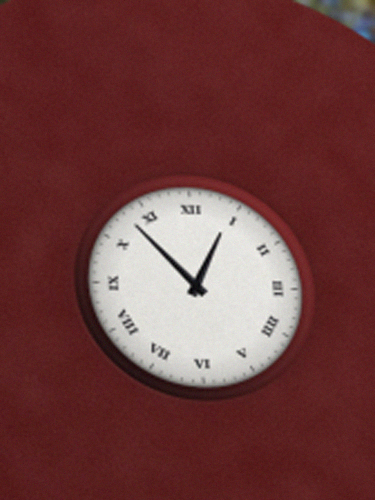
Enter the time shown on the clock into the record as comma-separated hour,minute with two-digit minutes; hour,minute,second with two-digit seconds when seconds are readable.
12,53
